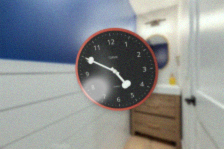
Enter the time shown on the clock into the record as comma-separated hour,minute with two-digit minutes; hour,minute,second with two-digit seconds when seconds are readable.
4,50
